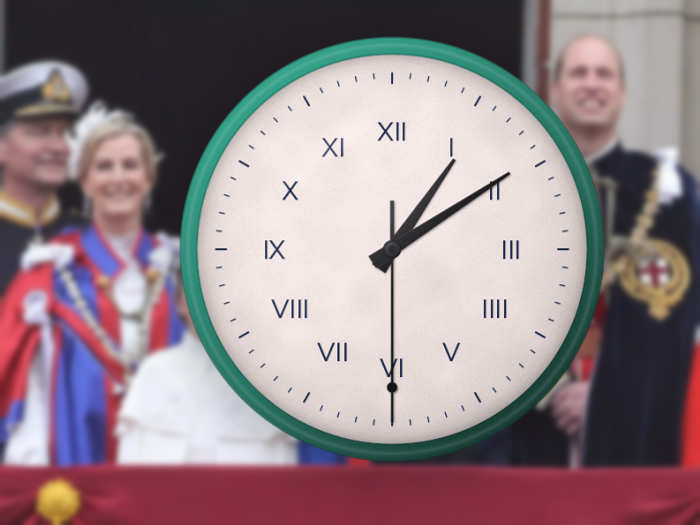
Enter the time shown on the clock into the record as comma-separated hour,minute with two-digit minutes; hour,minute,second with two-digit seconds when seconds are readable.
1,09,30
